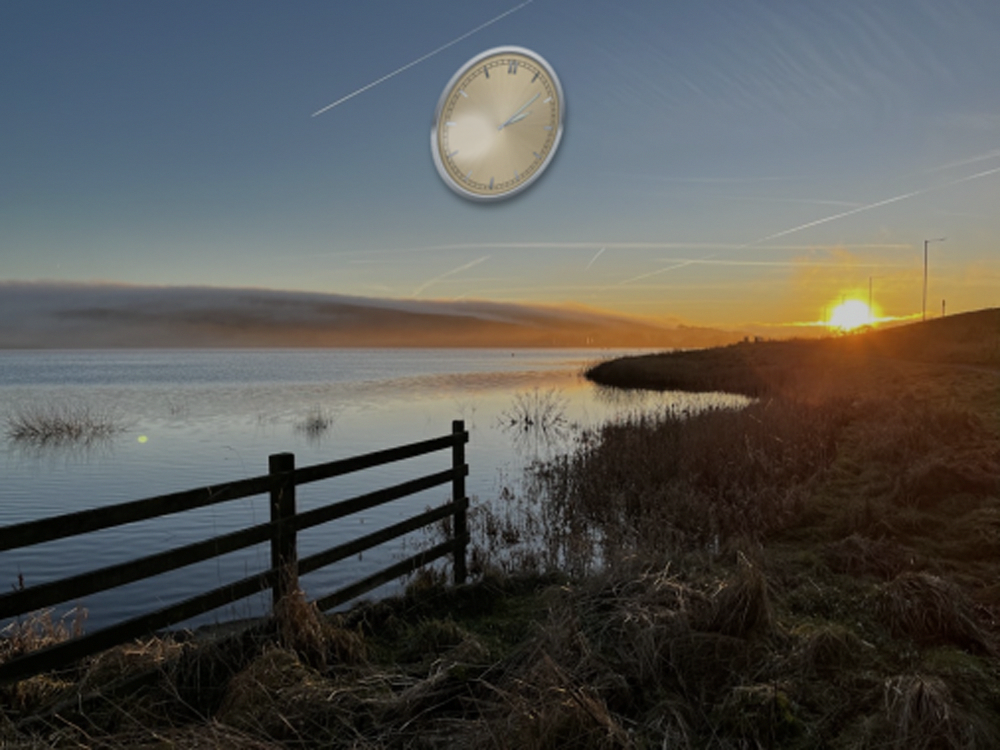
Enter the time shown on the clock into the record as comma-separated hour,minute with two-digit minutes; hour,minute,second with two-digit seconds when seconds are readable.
2,08
